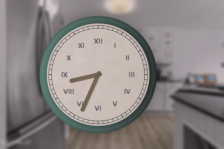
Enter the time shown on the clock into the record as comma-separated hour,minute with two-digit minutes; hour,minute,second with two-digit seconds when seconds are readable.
8,34
